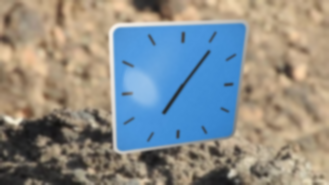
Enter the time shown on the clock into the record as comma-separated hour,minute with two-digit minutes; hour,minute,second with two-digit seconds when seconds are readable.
7,06
